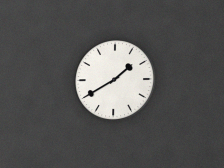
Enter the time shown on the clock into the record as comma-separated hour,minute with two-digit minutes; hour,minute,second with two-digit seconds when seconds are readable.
1,40
